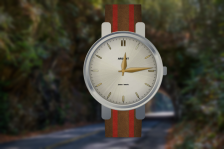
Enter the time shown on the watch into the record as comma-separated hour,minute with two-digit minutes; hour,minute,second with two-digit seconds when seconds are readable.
12,14
